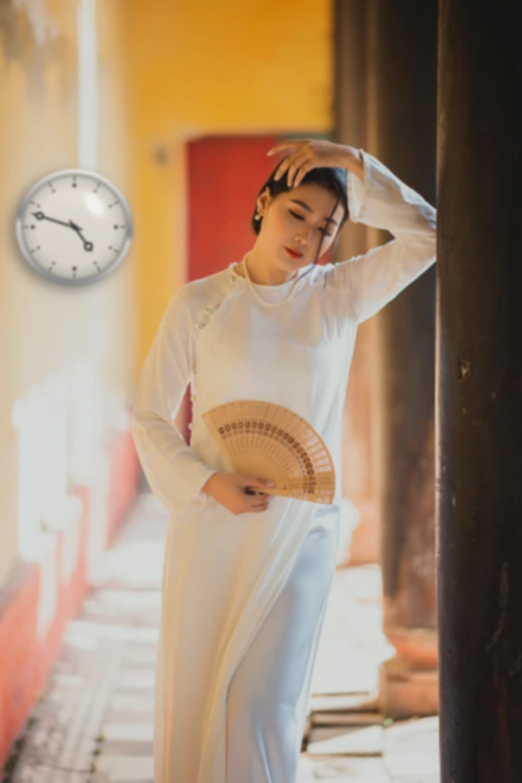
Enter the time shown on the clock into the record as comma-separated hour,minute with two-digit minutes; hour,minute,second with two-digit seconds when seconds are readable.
4,48
